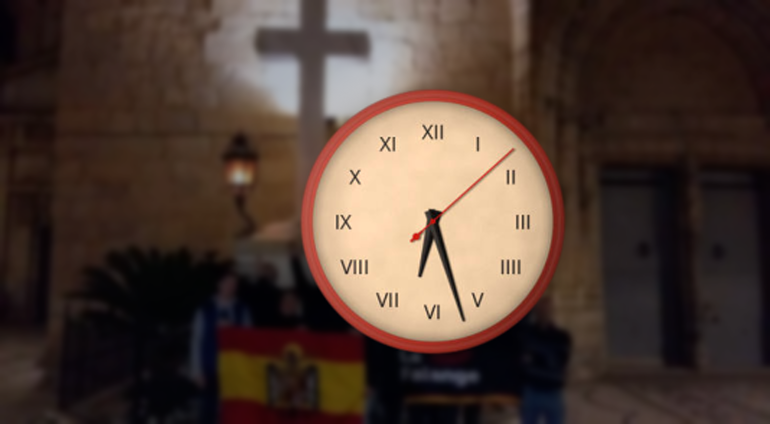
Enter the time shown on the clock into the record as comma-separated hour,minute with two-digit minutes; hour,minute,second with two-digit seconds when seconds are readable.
6,27,08
